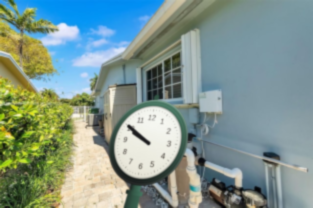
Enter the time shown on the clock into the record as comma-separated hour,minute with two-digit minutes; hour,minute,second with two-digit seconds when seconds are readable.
9,50
